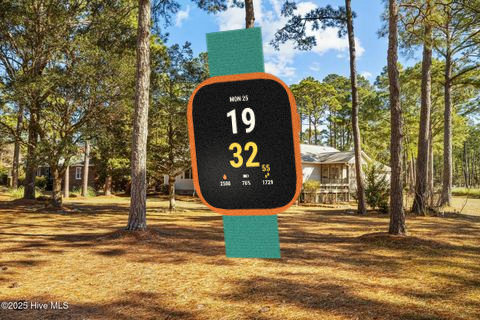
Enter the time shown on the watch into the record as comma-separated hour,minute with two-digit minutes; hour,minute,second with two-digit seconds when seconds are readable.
19,32,55
